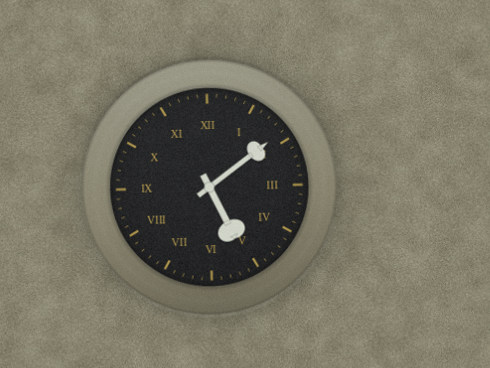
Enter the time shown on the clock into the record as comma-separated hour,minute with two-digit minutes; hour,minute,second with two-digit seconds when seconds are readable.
5,09
